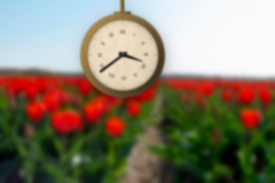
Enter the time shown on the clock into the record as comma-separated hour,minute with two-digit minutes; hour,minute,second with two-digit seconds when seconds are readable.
3,39
